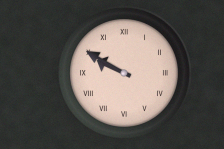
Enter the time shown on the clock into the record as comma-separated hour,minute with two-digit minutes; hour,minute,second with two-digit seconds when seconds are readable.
9,50
